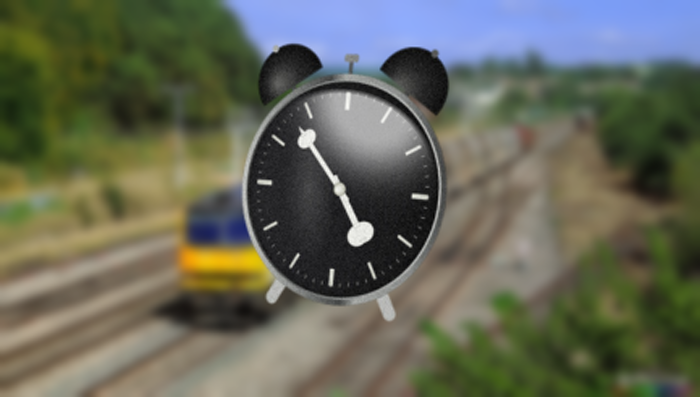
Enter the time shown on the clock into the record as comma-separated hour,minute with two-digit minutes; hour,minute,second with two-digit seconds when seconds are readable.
4,53
